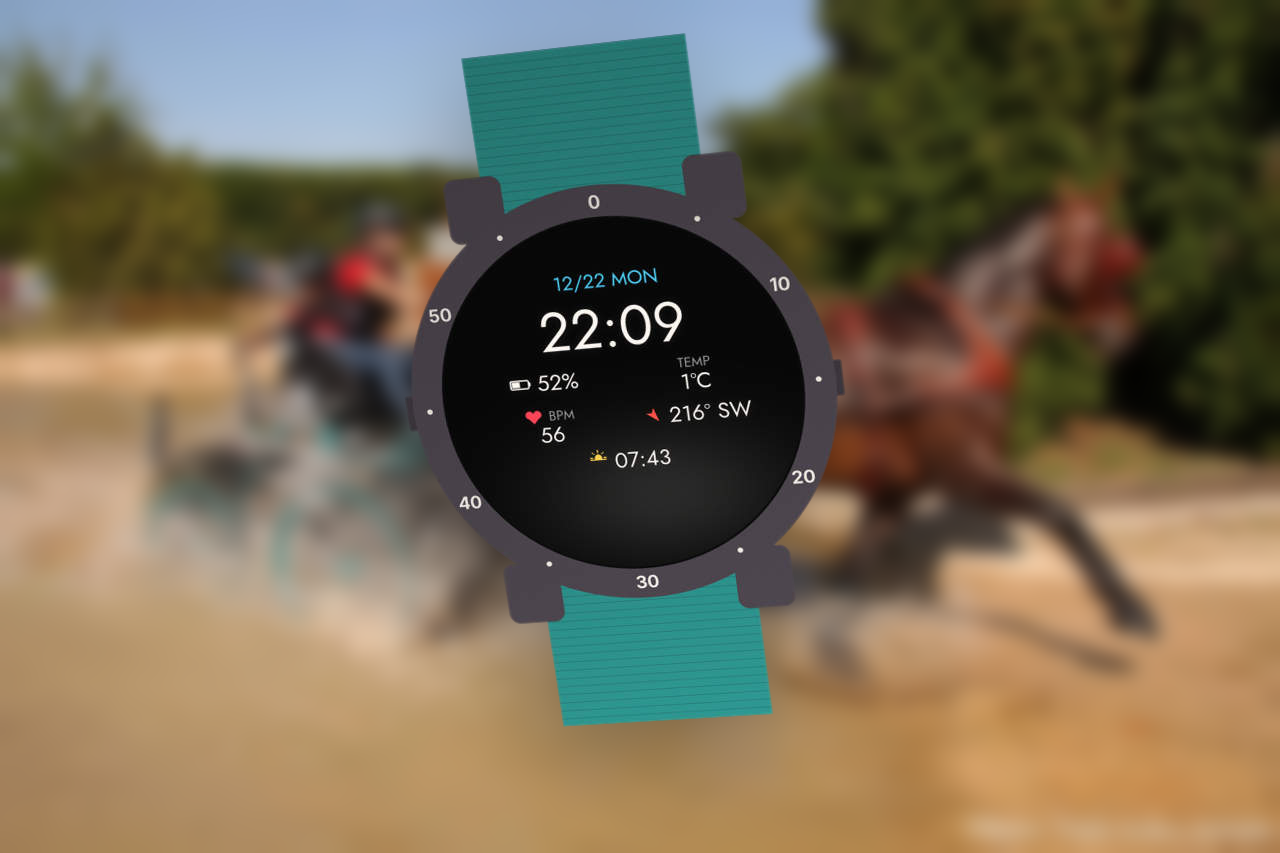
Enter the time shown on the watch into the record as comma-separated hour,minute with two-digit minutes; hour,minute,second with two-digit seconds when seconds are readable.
22,09
